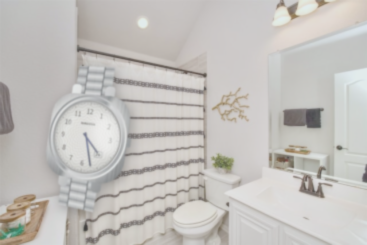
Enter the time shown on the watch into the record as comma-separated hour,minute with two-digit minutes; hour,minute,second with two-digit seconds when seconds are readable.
4,27
